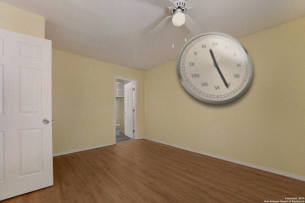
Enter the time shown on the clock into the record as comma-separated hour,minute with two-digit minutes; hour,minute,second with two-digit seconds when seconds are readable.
11,26
